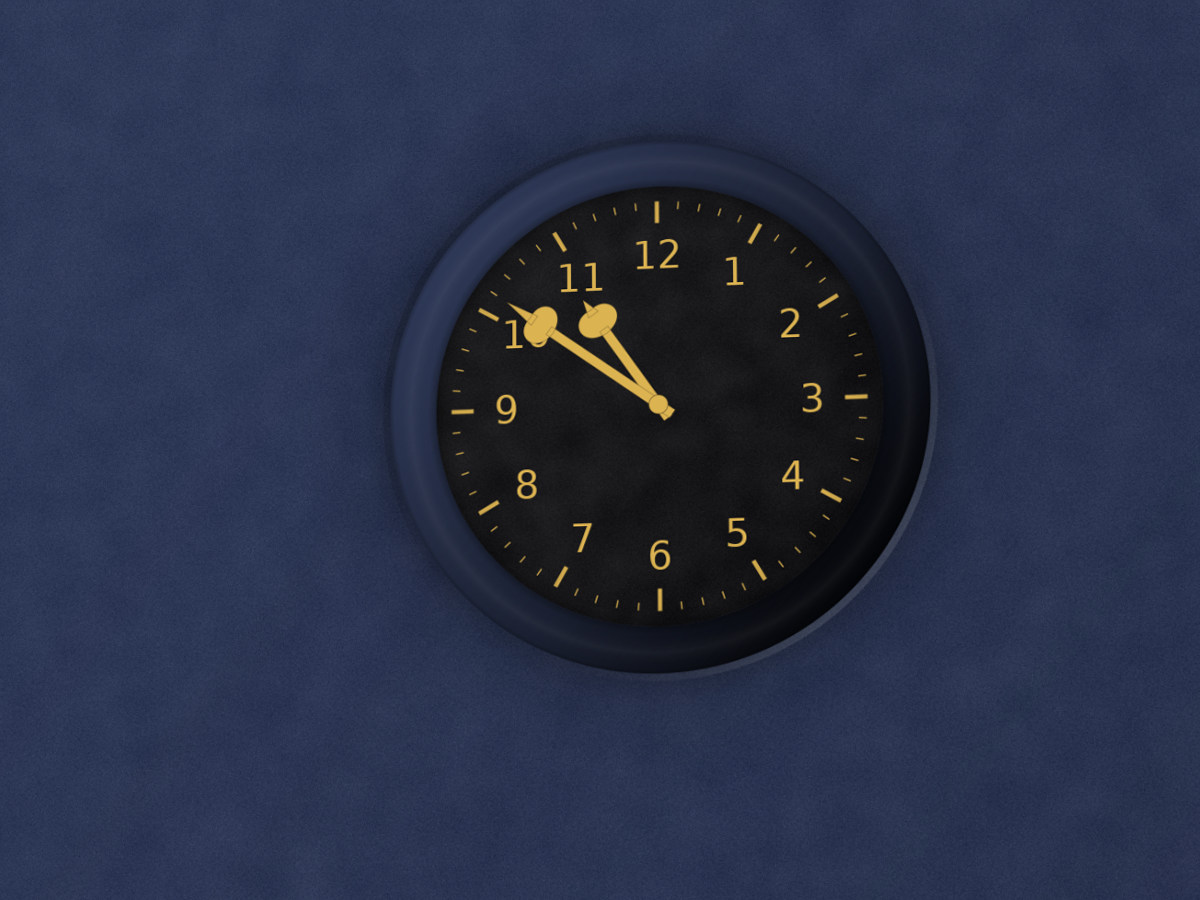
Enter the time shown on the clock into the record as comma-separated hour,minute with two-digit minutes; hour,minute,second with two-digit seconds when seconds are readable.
10,51
